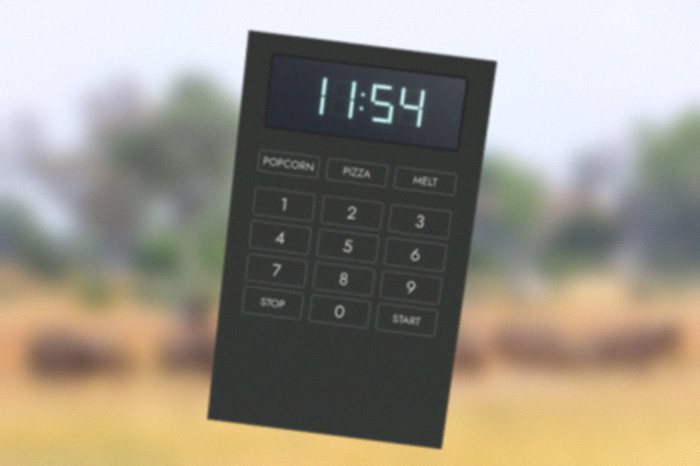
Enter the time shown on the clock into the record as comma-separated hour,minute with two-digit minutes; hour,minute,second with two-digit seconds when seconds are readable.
11,54
